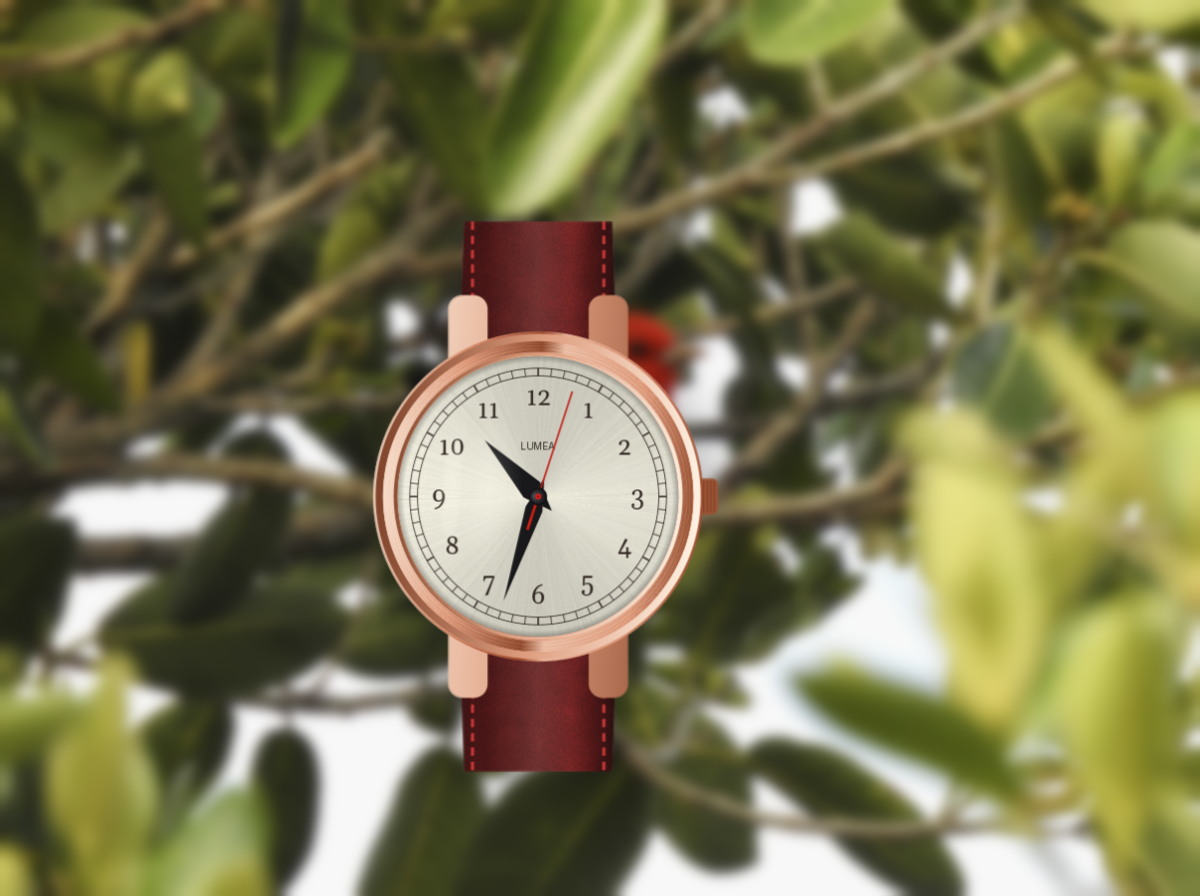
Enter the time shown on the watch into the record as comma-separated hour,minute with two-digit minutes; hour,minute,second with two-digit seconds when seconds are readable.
10,33,03
